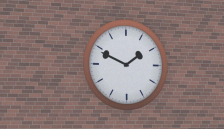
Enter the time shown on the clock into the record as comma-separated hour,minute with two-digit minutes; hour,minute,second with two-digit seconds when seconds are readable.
1,49
